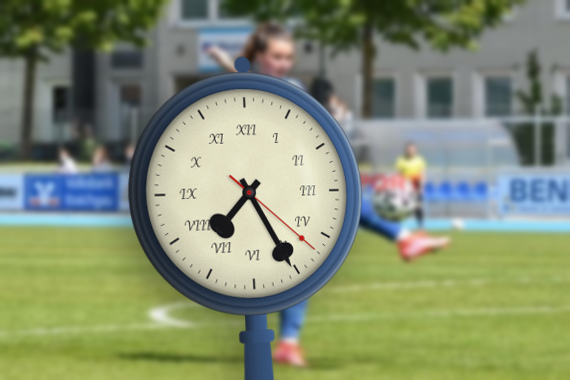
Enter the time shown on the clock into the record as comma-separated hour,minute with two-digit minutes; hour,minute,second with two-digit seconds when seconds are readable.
7,25,22
